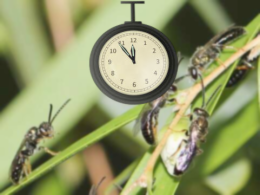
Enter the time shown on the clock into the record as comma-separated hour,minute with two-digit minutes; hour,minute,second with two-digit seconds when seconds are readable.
11,54
